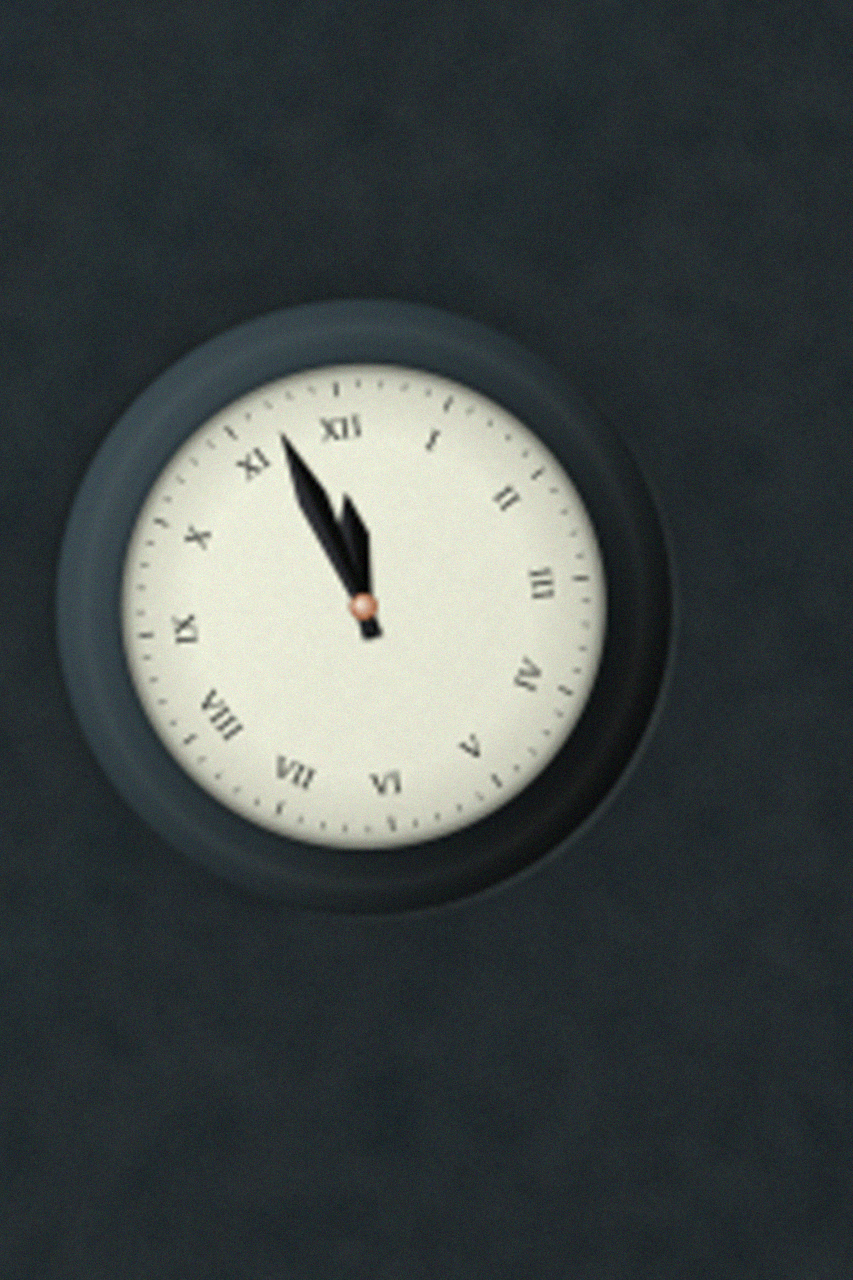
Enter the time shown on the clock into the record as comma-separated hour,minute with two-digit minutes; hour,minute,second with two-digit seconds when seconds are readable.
11,57
